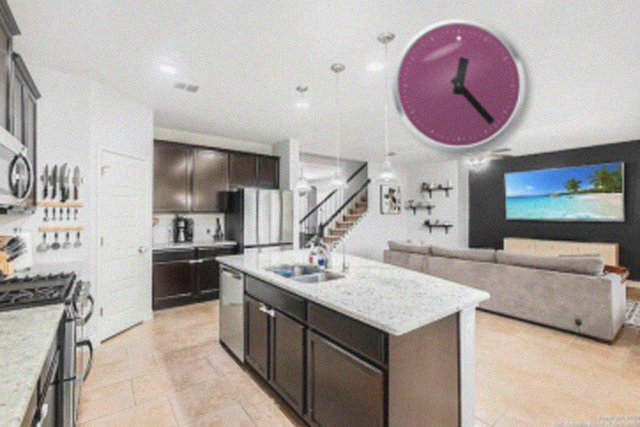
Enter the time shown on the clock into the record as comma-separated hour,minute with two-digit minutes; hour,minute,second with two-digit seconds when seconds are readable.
12,23
